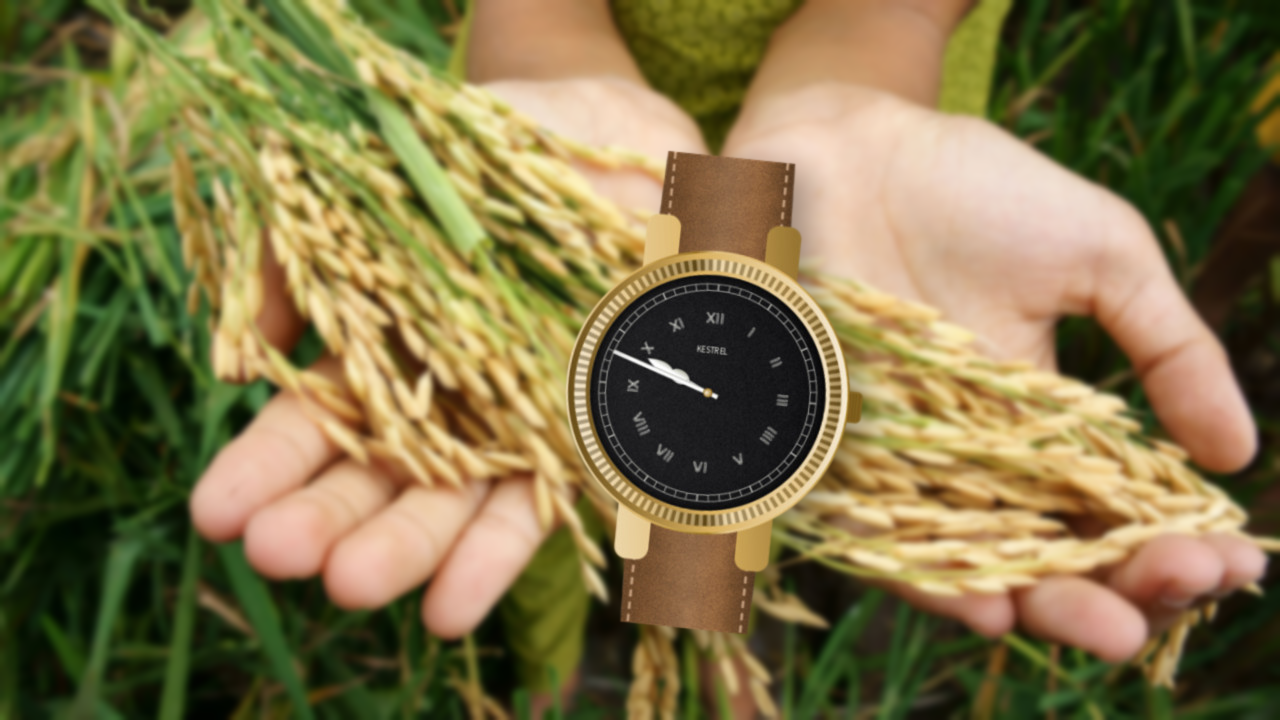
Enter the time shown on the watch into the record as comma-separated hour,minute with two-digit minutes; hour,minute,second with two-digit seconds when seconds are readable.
9,48
